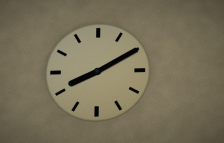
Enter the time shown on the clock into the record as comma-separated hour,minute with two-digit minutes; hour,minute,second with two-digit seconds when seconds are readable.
8,10
